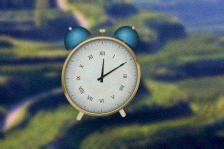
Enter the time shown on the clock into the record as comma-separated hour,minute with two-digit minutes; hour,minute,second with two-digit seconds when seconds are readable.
12,10
